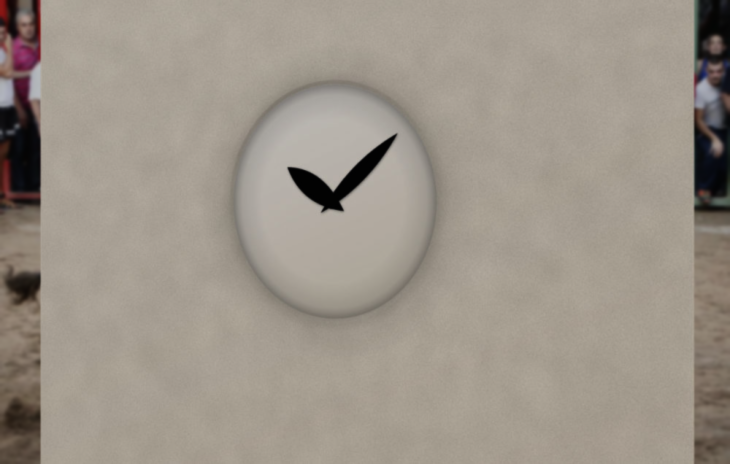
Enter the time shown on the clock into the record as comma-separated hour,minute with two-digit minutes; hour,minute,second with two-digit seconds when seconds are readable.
10,08
